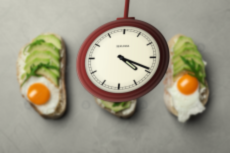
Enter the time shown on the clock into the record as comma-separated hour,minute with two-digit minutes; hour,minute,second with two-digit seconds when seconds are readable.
4,19
